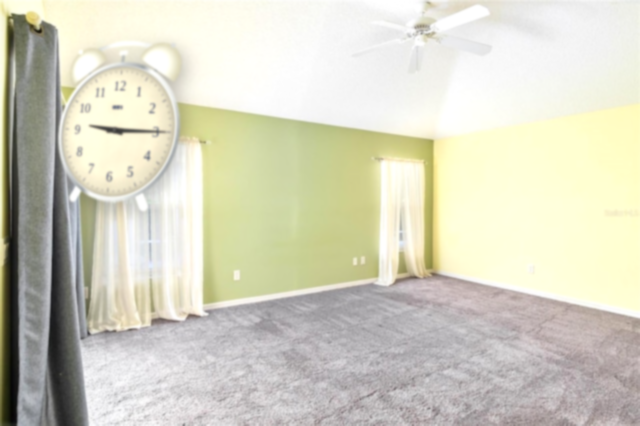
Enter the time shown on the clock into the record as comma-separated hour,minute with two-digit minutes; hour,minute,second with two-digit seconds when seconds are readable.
9,15
